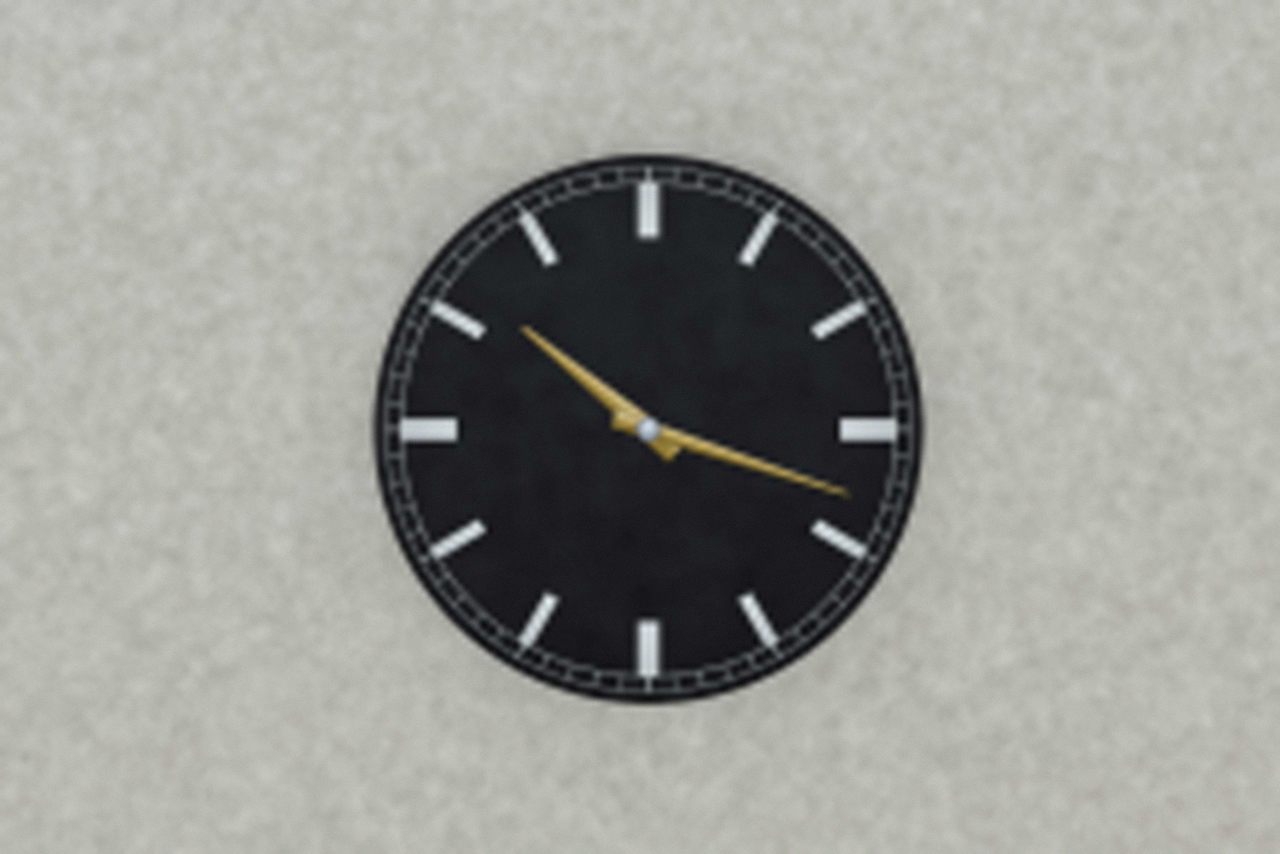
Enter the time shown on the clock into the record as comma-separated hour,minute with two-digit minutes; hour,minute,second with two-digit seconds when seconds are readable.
10,18
